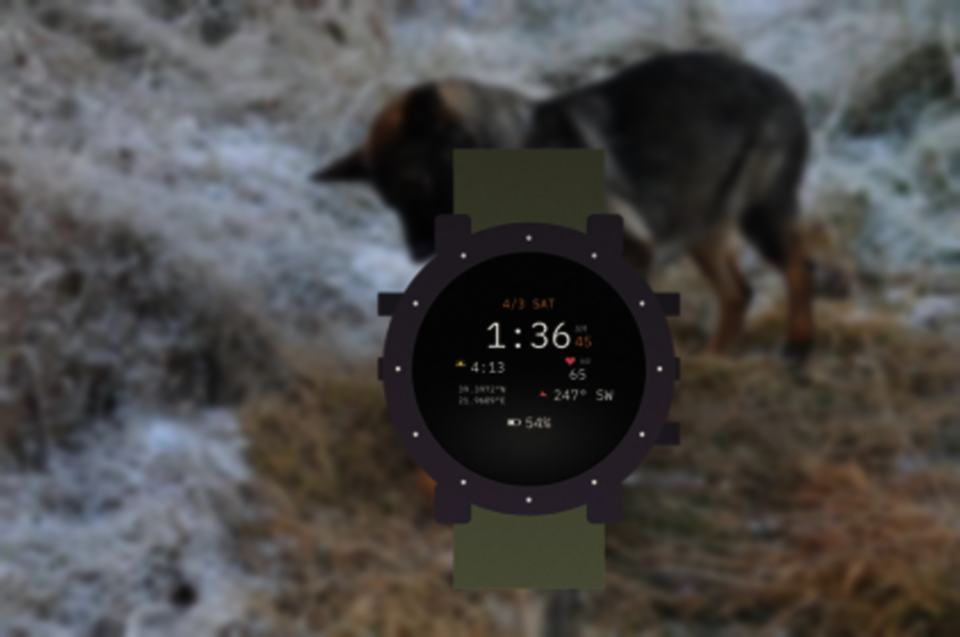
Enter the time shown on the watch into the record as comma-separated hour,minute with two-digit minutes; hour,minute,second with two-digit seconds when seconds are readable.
1,36
